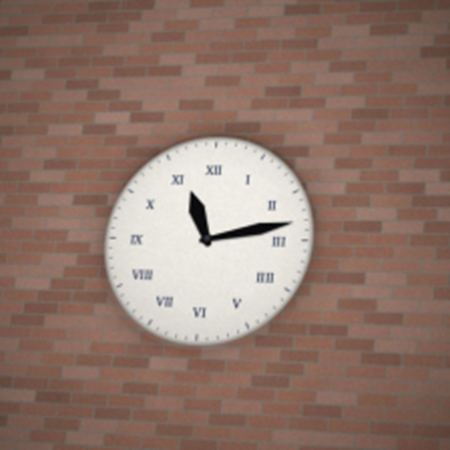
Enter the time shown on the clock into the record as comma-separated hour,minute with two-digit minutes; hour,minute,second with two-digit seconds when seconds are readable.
11,13
